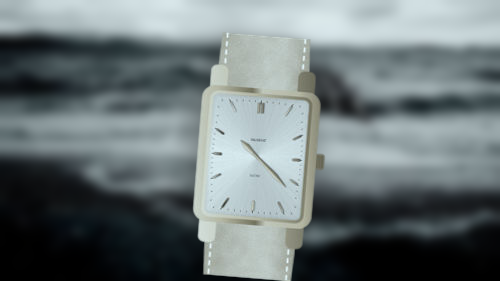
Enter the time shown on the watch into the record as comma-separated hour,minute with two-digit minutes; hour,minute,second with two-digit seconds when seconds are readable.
10,22
